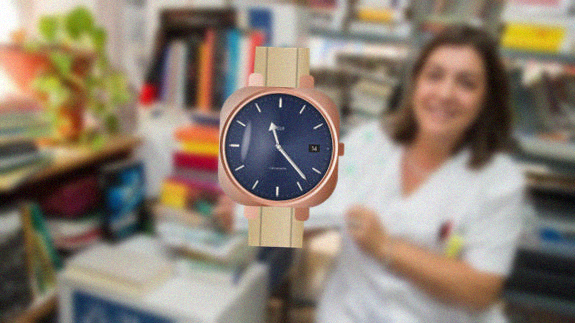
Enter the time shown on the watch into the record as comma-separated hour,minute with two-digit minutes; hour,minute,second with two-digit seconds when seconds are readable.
11,23
